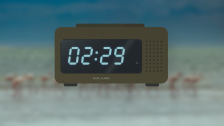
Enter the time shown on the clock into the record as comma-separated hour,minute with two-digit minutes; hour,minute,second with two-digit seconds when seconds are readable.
2,29
